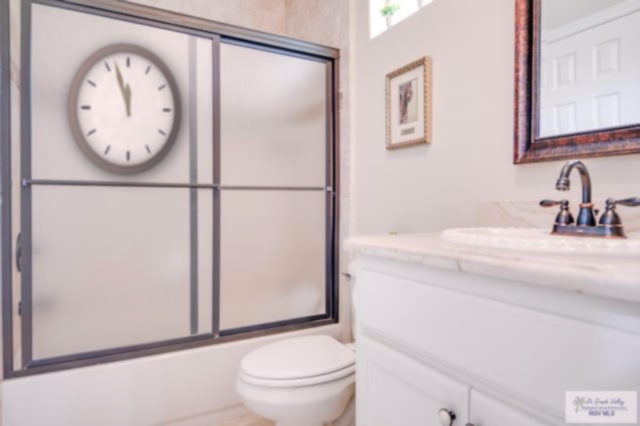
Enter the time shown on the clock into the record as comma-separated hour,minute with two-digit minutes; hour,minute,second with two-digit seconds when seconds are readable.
11,57
